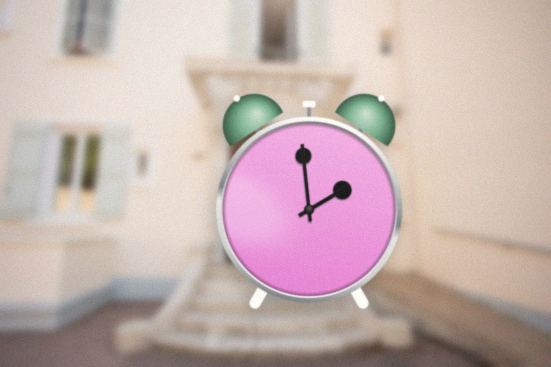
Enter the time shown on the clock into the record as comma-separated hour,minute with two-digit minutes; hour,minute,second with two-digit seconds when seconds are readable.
1,59
